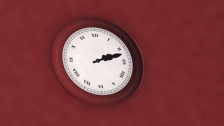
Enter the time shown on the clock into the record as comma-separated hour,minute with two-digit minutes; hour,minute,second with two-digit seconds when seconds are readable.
2,12
